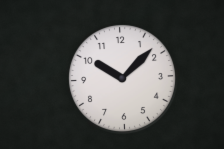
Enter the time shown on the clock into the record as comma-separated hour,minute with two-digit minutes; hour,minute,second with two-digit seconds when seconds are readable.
10,08
